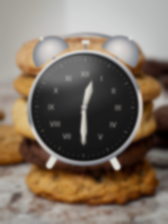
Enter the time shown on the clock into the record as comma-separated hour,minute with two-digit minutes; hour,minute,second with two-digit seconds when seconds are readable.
12,30
